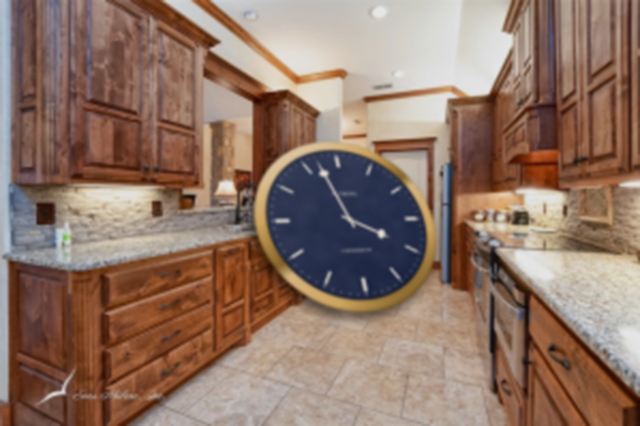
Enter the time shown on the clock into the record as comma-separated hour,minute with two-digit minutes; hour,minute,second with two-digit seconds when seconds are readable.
3,57
